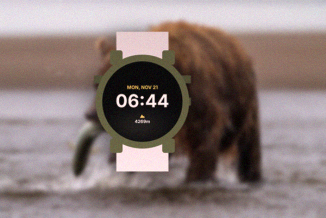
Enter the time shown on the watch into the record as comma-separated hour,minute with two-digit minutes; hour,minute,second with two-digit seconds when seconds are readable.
6,44
